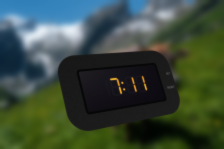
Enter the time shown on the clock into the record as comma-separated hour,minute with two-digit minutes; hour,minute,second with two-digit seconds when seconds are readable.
7,11
